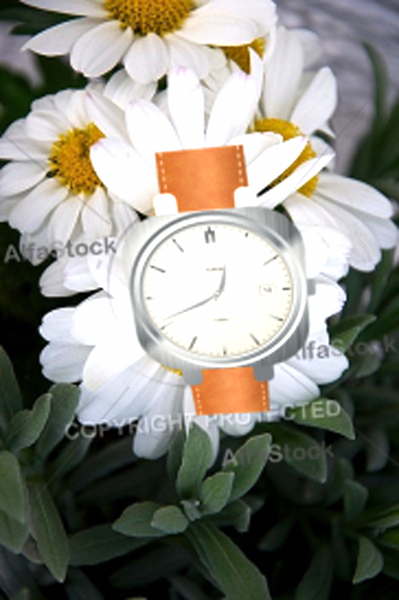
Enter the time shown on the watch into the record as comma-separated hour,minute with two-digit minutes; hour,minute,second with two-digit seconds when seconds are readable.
12,41
